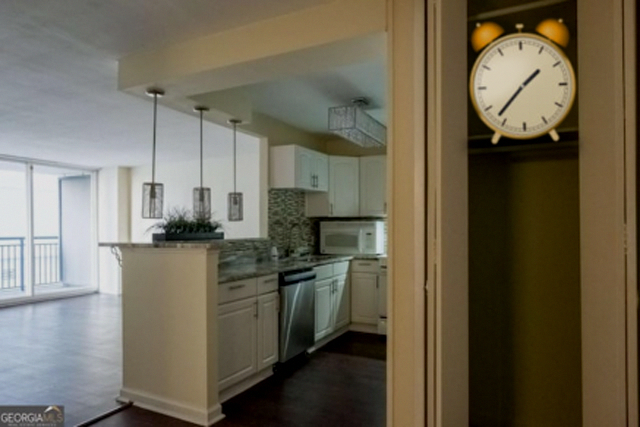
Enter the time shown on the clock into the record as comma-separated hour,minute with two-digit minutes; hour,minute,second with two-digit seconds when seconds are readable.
1,37
